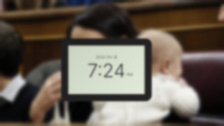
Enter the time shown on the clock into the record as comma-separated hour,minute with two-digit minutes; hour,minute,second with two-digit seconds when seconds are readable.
7,24
